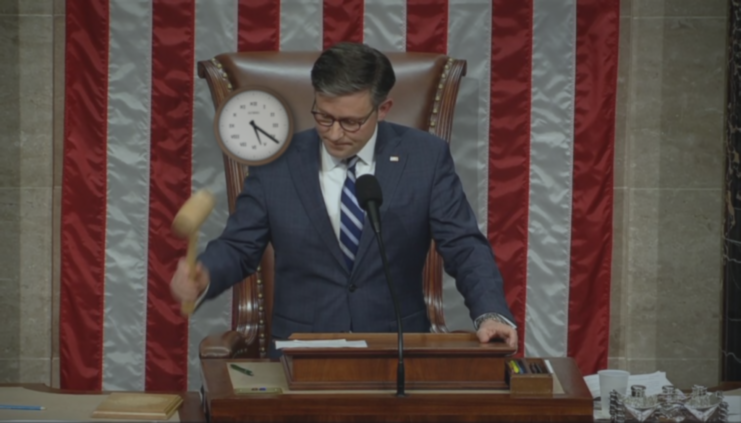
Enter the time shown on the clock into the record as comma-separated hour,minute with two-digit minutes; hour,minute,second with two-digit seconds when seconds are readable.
5,21
